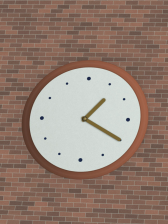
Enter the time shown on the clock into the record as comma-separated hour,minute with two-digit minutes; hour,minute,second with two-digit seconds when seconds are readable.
1,20
